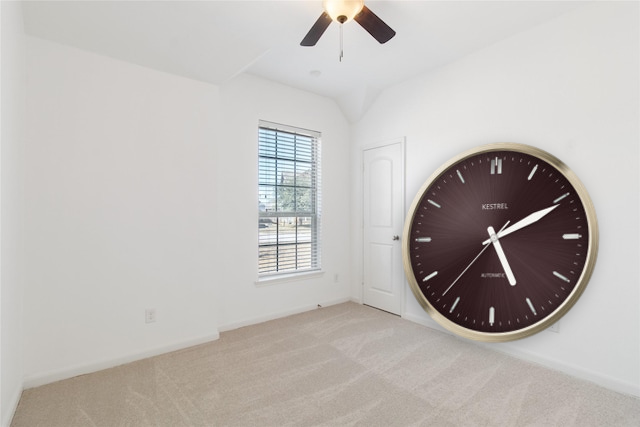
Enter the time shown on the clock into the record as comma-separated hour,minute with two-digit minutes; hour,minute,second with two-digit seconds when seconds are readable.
5,10,37
